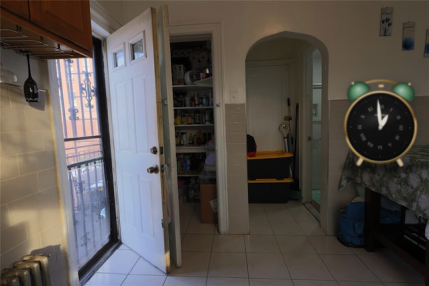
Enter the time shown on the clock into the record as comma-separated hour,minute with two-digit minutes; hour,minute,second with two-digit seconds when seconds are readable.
12,59
